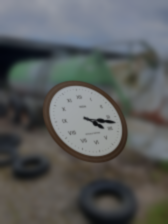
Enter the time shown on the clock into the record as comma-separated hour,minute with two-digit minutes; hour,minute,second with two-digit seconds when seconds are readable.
4,17
